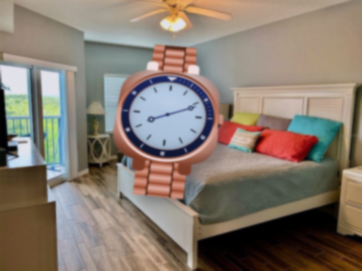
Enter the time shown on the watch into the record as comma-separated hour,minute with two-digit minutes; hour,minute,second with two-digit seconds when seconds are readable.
8,11
